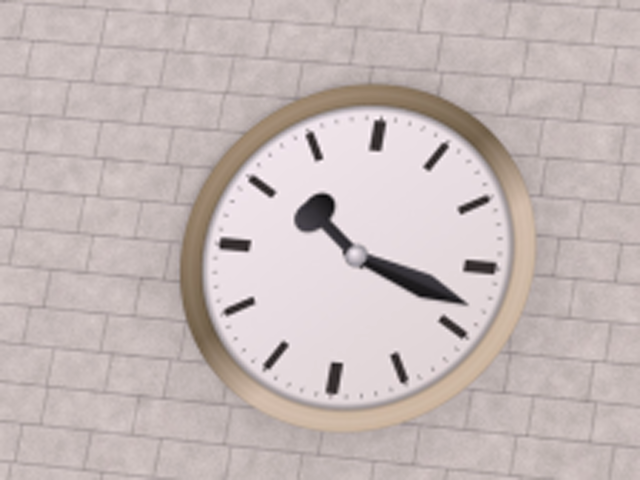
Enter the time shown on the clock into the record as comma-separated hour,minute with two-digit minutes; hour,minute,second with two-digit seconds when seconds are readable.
10,18
